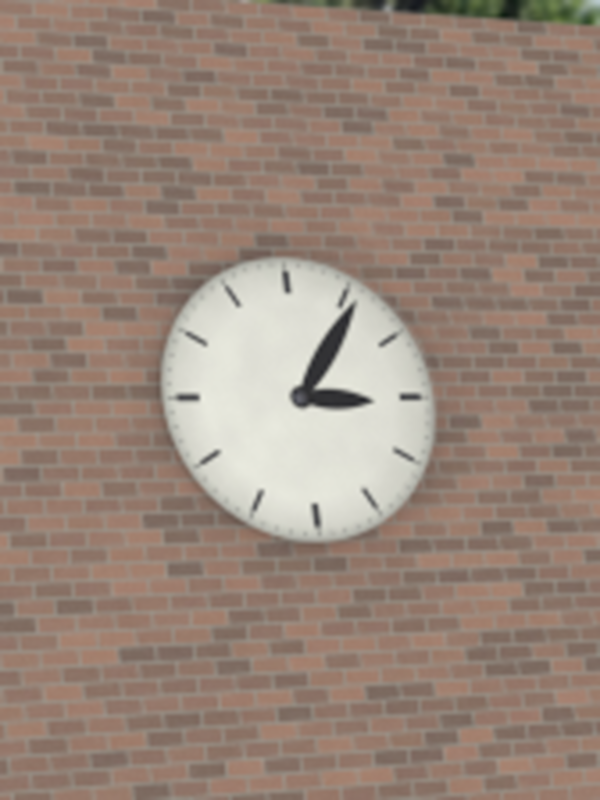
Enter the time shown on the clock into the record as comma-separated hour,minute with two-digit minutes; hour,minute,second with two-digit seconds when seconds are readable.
3,06
